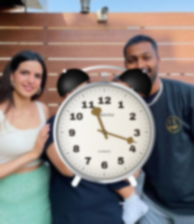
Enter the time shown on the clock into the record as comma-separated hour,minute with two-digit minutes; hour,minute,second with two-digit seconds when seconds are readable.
11,18
